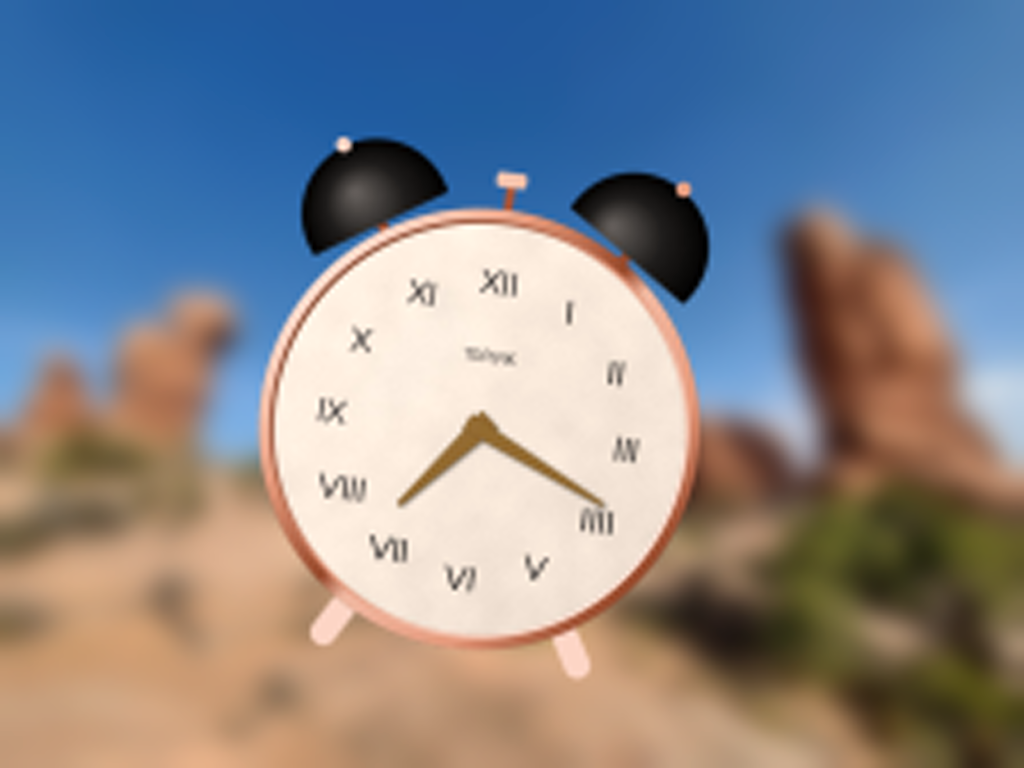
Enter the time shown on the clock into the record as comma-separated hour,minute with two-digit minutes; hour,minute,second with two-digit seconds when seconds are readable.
7,19
